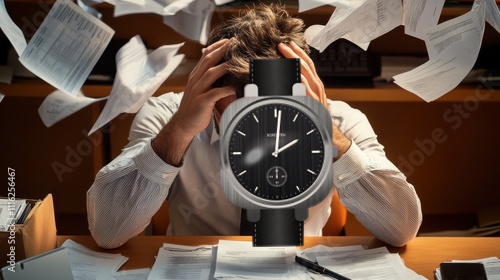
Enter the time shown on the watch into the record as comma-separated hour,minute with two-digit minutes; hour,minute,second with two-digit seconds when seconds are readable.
2,01
